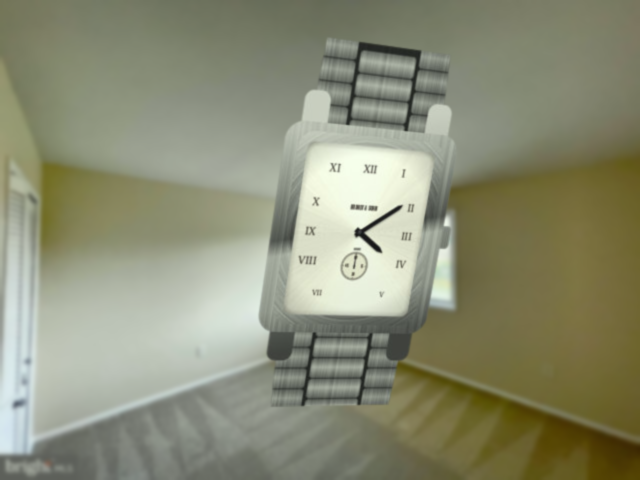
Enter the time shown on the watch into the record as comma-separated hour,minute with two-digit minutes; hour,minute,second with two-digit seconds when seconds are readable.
4,09
